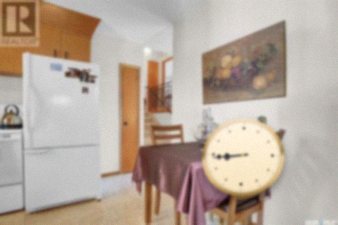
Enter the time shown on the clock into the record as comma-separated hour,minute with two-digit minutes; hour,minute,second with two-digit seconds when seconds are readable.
8,44
